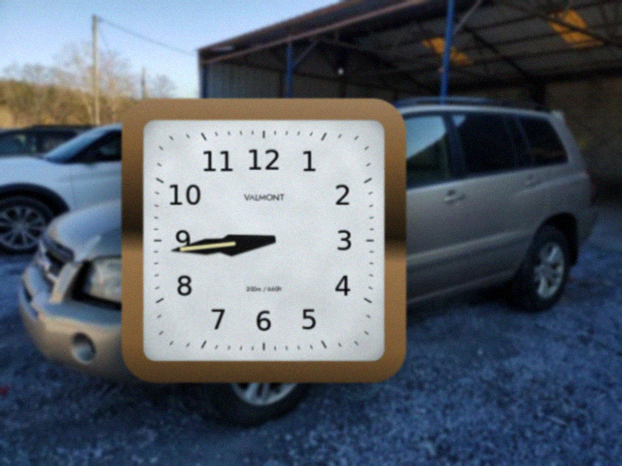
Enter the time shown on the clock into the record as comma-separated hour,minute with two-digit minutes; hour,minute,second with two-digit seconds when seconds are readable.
8,44
